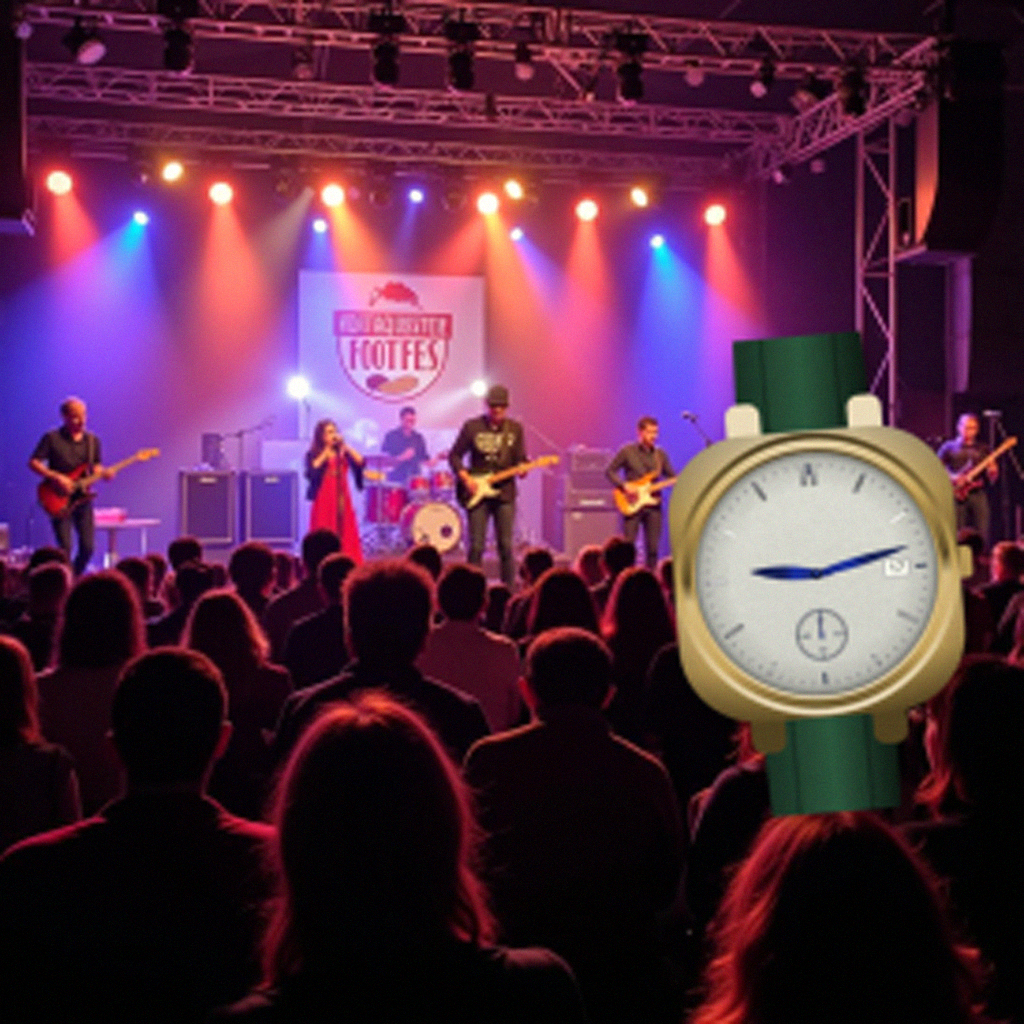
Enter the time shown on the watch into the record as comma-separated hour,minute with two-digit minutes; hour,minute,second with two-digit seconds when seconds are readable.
9,13
